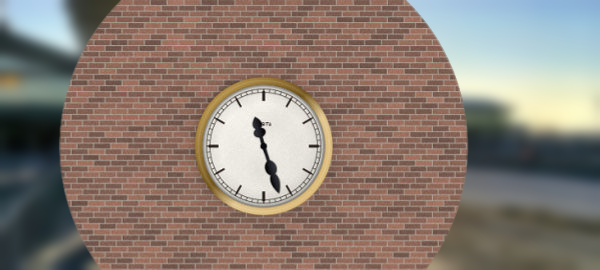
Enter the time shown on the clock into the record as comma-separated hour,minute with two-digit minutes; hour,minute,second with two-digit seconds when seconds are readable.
11,27
